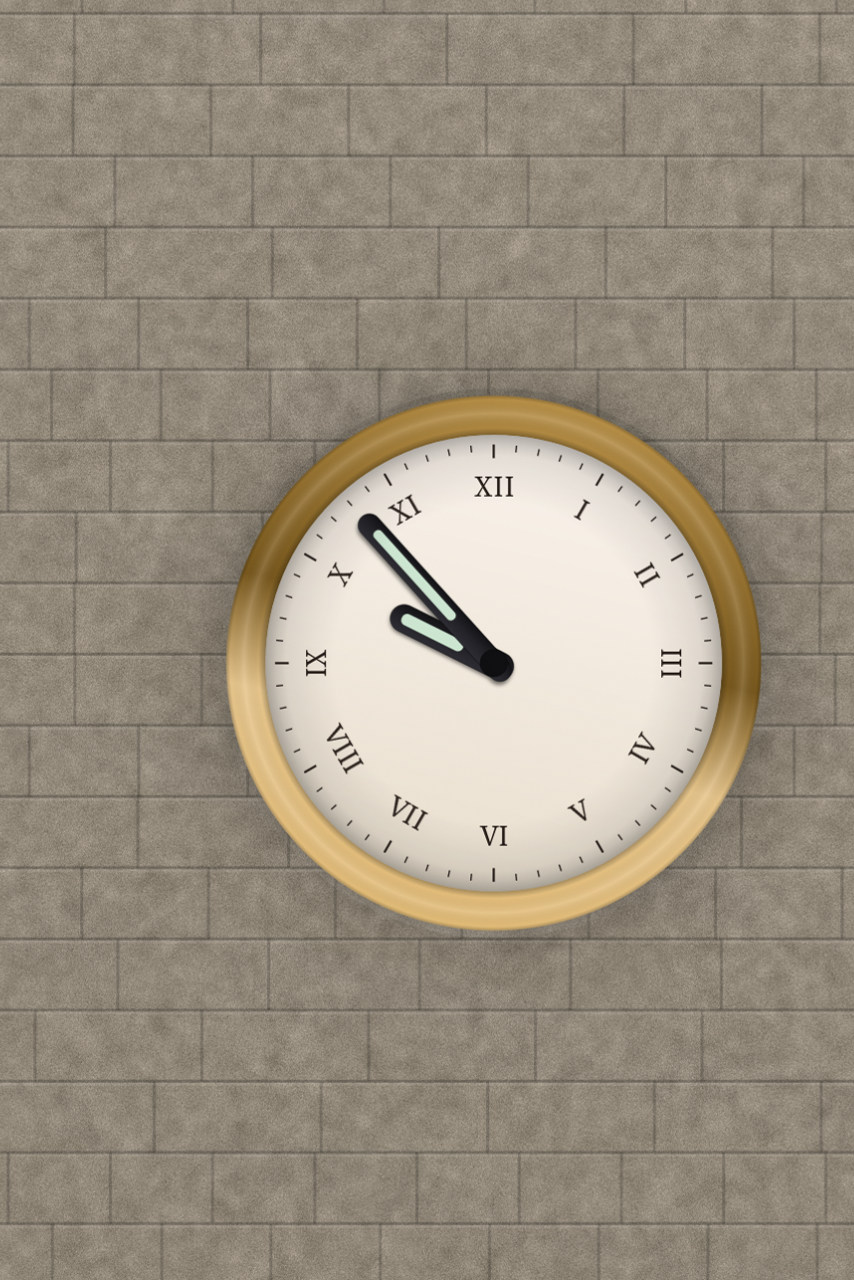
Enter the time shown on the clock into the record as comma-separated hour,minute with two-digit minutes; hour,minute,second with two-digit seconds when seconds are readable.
9,53
